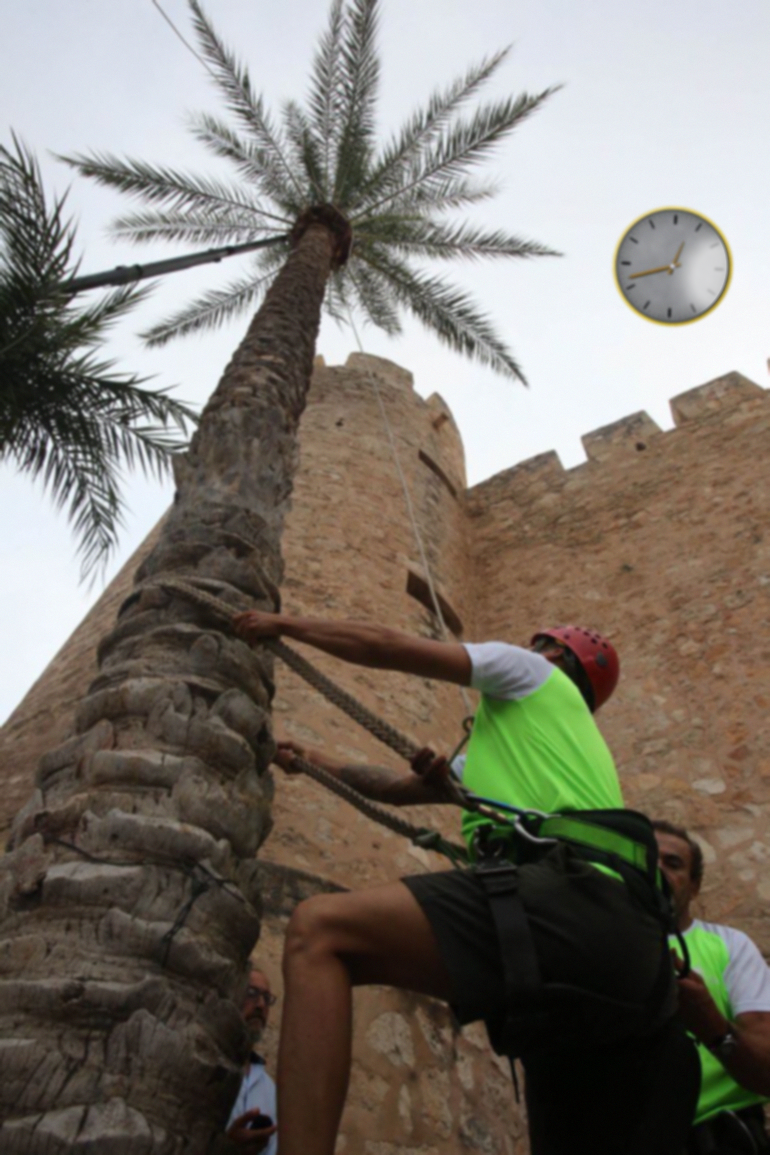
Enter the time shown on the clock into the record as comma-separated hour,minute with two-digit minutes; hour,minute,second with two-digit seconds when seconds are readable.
12,42
